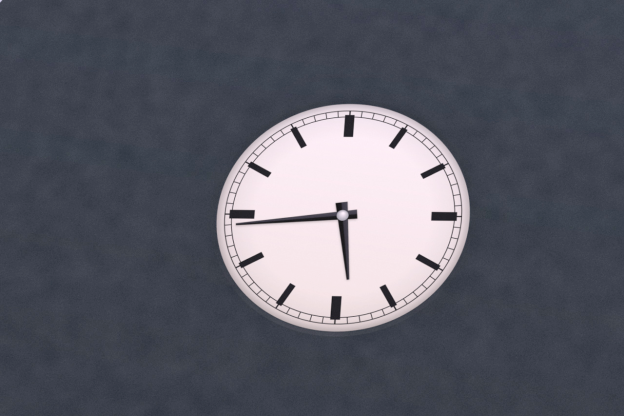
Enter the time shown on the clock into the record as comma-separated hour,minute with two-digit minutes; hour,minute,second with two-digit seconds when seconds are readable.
5,44
